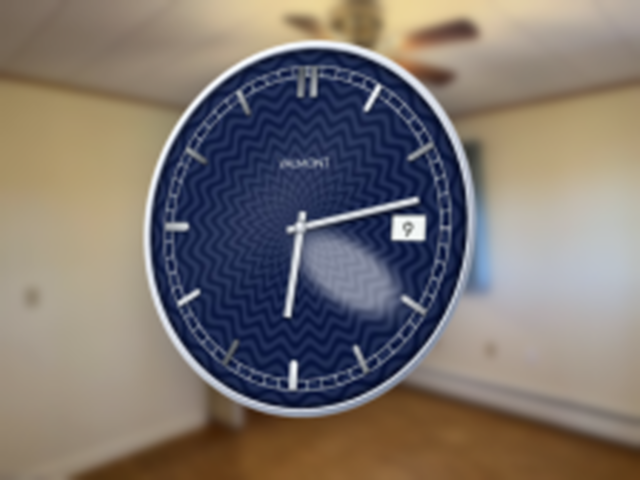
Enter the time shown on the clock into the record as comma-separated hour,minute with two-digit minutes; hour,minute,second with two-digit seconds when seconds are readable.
6,13
